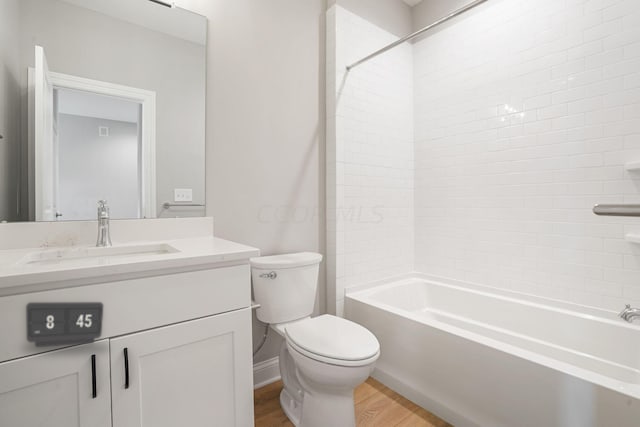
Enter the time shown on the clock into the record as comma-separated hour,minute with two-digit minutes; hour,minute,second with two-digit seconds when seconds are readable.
8,45
